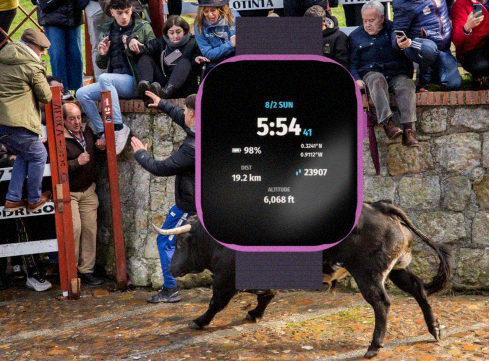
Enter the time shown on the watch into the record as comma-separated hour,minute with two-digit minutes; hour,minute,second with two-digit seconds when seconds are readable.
5,54,41
